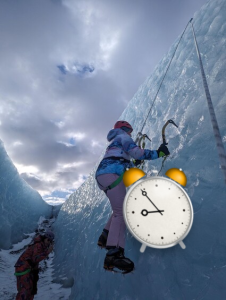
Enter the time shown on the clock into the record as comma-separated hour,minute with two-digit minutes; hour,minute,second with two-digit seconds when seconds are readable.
8,54
